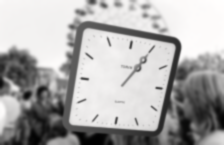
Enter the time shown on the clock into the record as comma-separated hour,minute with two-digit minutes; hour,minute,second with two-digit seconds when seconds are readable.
1,05
